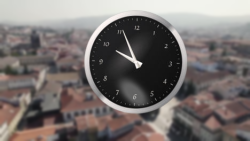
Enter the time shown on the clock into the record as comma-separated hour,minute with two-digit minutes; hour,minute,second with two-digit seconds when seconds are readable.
9,56
